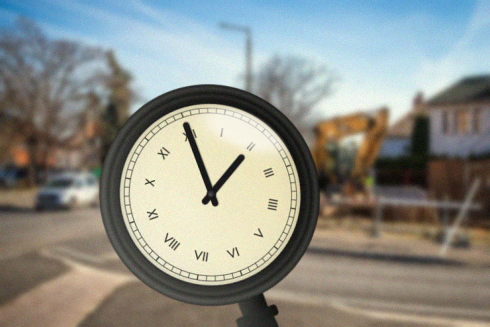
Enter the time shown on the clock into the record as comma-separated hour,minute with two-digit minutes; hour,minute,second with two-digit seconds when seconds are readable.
2,00
